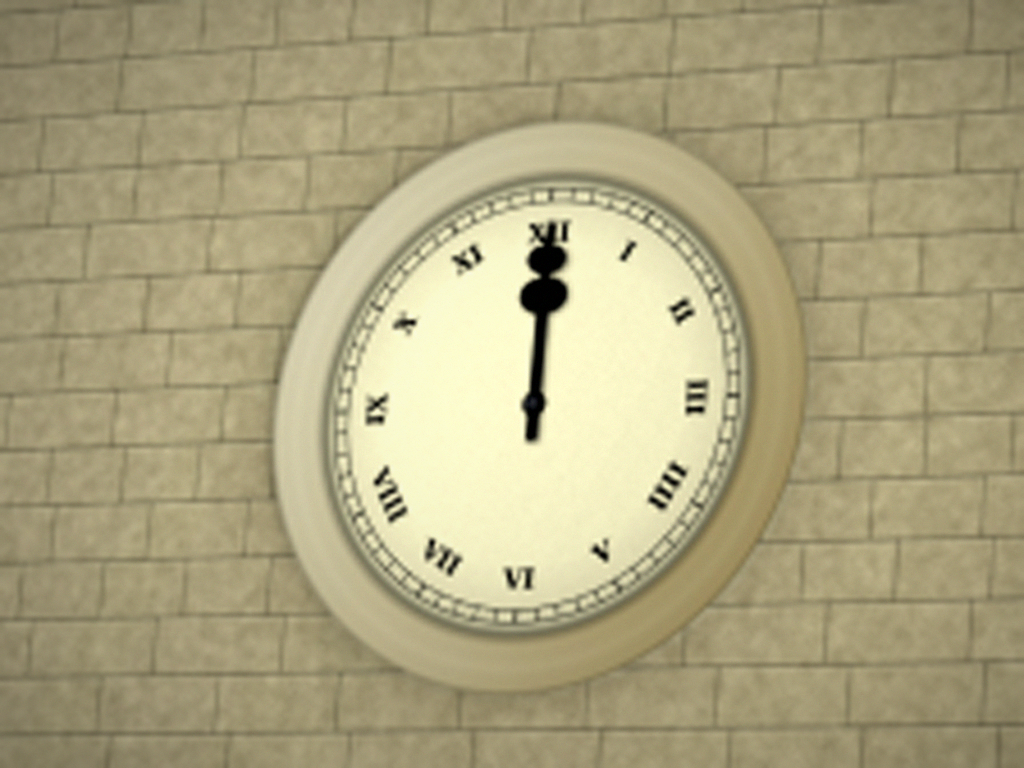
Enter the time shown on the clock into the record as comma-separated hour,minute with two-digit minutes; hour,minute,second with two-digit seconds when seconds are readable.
12,00
